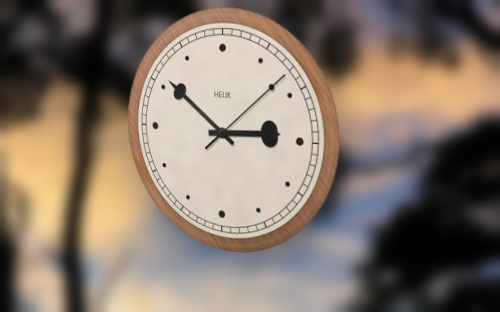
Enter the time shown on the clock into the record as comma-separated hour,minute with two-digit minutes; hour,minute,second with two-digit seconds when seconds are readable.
2,51,08
